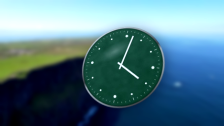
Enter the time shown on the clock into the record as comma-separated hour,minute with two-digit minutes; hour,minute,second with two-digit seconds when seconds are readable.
4,02
